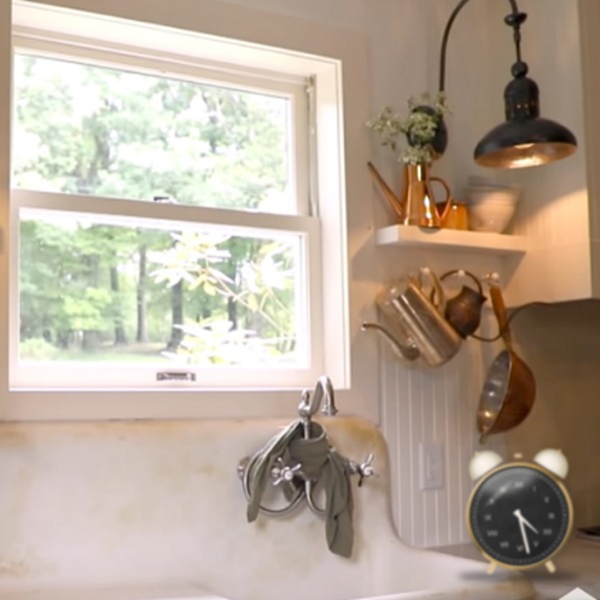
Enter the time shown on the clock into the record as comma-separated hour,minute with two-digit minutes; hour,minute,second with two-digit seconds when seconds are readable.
4,28
